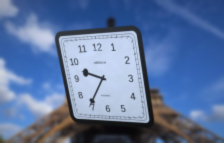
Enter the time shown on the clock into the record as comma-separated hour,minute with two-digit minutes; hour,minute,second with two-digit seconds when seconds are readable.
9,36
